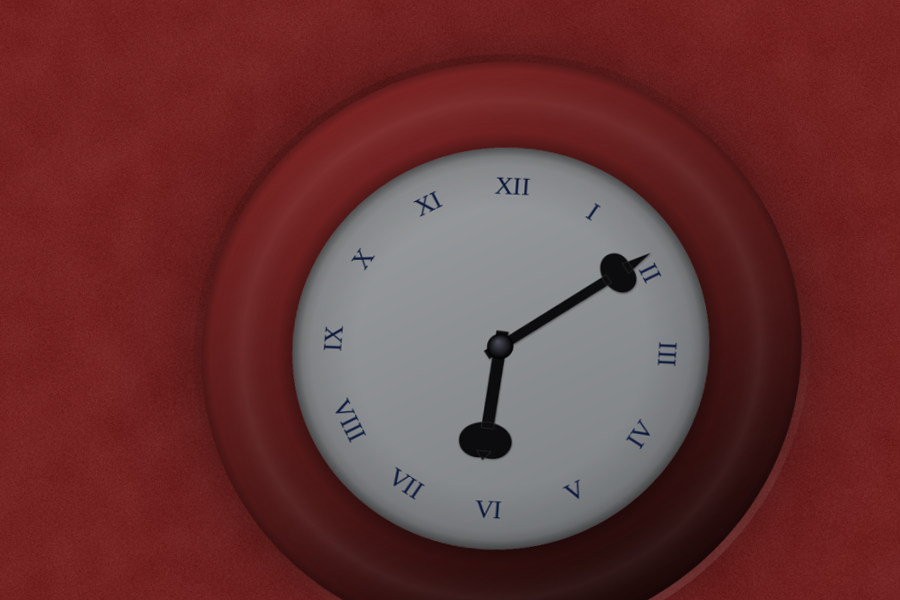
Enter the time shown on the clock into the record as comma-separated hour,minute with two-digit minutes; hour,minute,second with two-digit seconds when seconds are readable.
6,09
